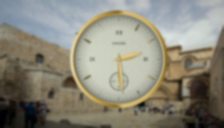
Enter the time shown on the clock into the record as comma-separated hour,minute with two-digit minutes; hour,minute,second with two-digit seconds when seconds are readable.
2,29
